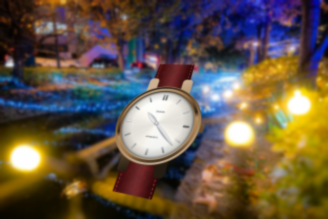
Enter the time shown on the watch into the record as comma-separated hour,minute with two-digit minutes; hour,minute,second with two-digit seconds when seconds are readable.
10,22
